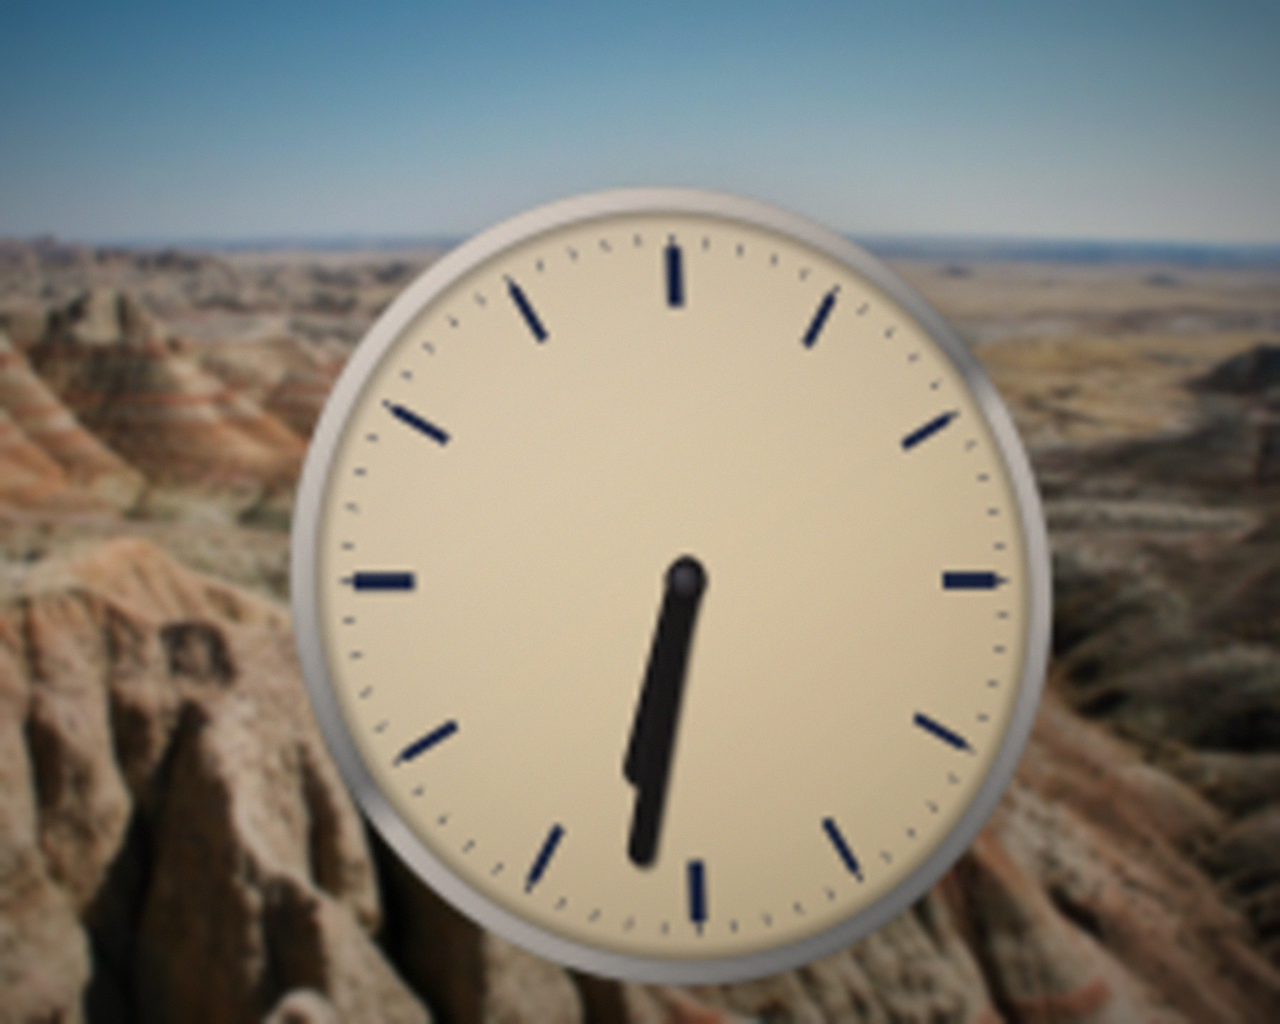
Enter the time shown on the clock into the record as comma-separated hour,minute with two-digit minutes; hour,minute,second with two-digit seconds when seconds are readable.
6,32
